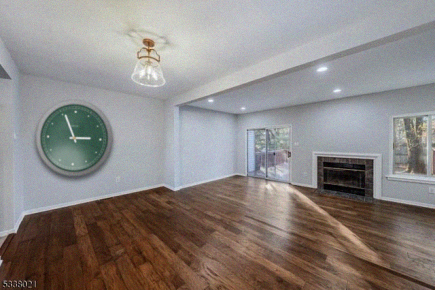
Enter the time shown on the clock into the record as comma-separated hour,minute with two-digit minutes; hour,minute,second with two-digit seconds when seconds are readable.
2,56
